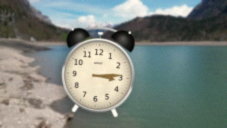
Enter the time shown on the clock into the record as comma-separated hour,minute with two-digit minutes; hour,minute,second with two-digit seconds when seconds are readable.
3,14
